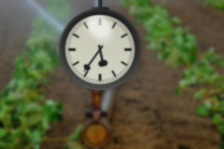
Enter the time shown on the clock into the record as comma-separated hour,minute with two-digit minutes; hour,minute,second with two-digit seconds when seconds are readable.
5,36
